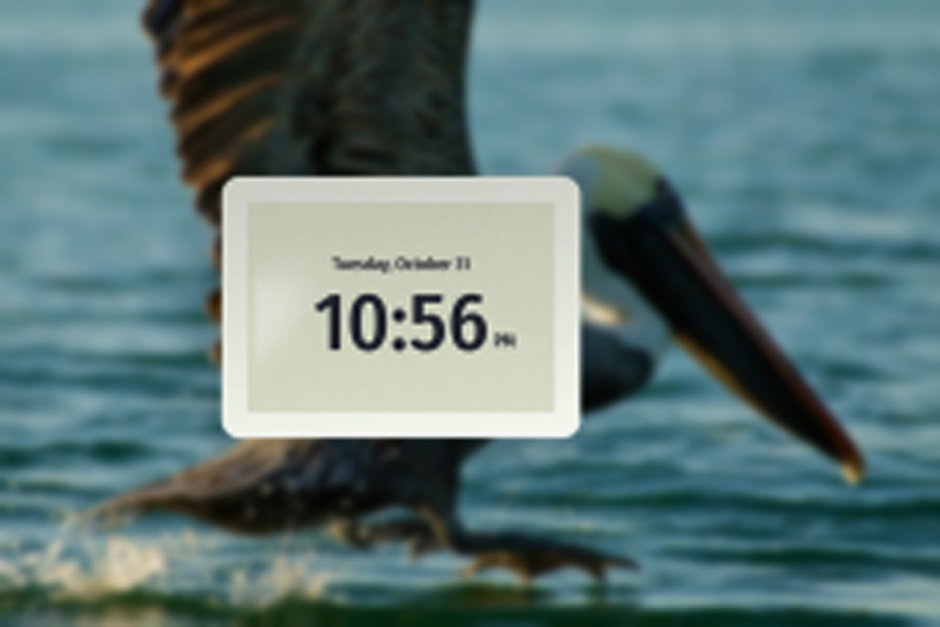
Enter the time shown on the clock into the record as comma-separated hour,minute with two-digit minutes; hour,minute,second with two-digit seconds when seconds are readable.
10,56
